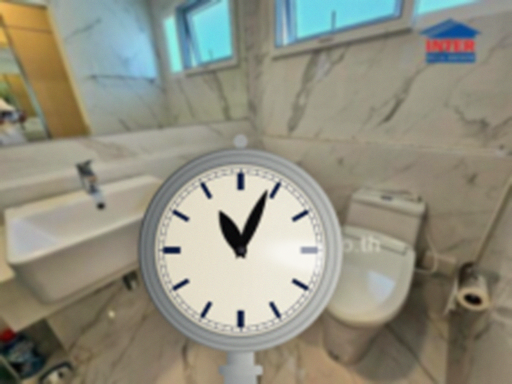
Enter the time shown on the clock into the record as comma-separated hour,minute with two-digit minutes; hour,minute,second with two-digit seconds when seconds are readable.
11,04
